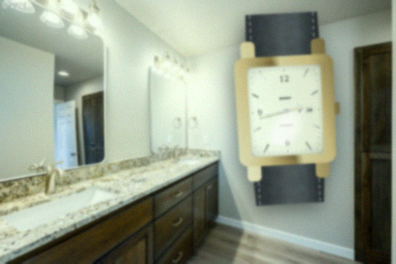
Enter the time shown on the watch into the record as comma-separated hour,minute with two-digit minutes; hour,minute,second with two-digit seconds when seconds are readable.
2,43
